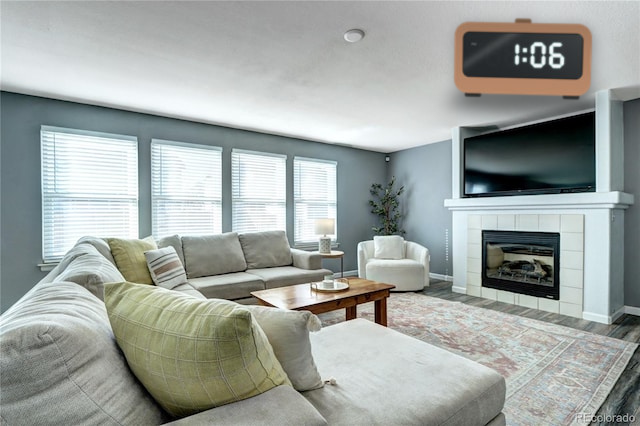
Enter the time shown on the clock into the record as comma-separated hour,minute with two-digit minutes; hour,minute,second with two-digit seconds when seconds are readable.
1,06
